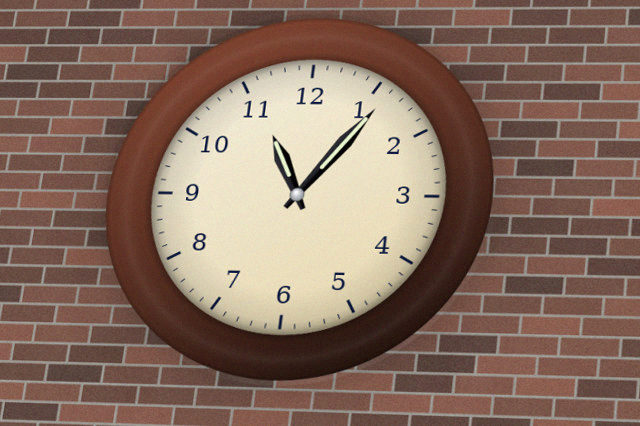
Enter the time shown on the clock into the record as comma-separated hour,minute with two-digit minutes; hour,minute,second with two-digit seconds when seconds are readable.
11,06
